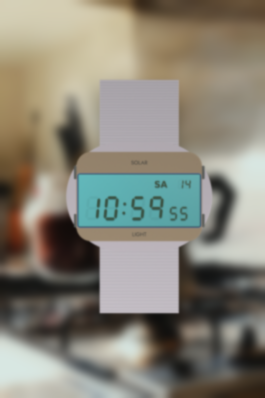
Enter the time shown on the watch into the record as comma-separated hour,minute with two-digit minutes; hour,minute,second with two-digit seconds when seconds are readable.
10,59,55
